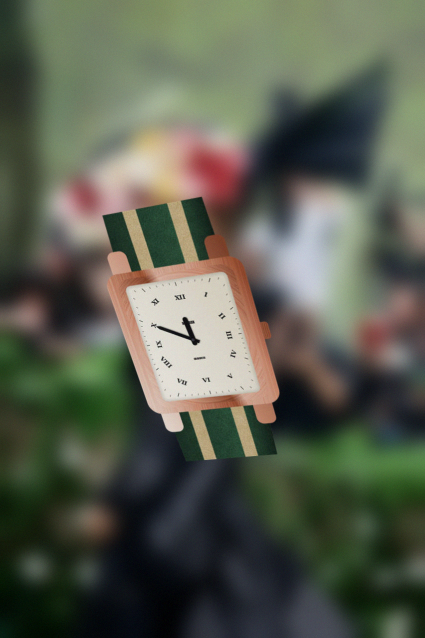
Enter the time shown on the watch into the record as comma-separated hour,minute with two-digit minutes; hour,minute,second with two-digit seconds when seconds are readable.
11,50
